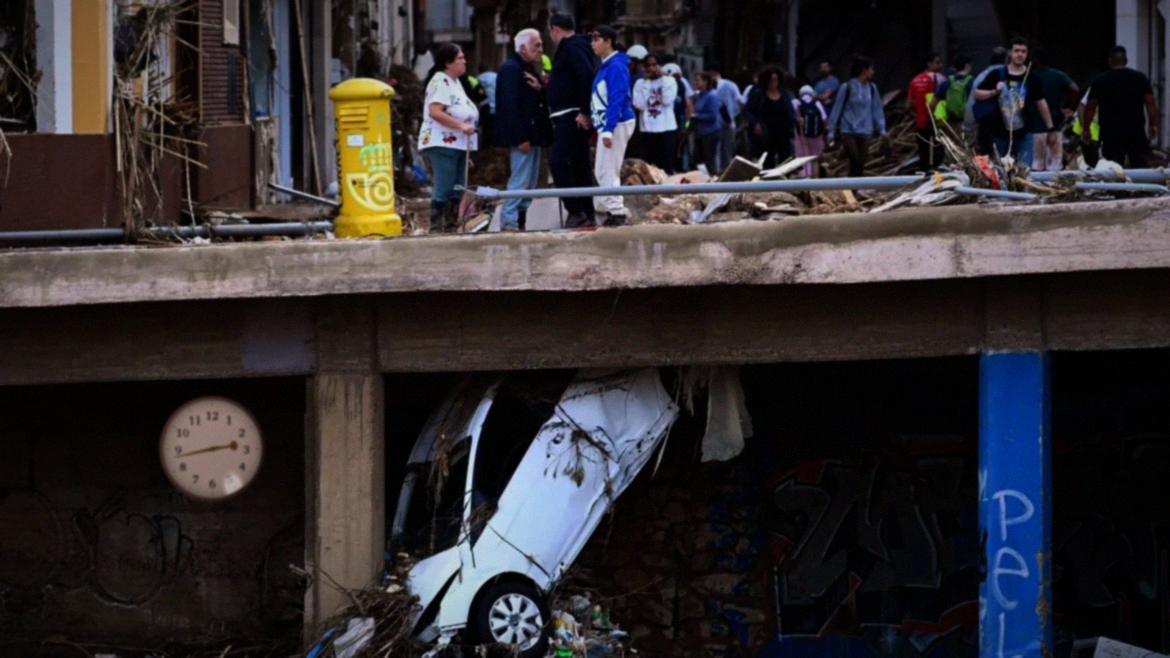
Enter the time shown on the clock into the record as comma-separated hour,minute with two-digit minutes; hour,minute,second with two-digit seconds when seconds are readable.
2,43
